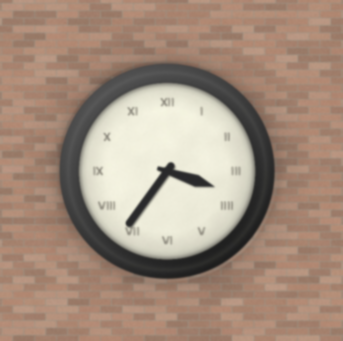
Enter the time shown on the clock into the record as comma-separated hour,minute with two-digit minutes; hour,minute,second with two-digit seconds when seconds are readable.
3,36
